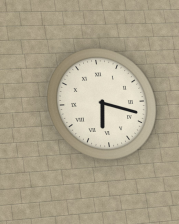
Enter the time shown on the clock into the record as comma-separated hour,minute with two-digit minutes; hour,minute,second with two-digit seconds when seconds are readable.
6,18
